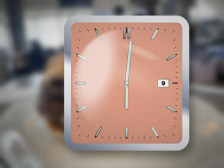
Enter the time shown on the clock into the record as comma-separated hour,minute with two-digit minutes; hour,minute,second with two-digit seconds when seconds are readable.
6,01
